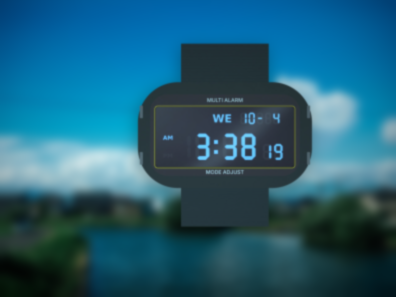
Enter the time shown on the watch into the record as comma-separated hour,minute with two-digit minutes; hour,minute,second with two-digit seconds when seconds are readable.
3,38,19
